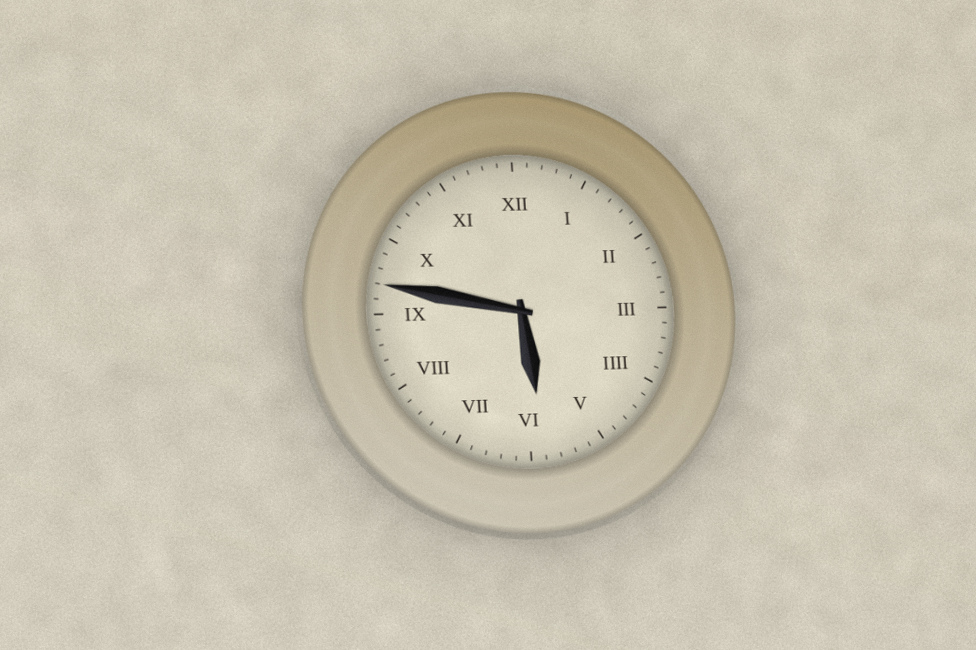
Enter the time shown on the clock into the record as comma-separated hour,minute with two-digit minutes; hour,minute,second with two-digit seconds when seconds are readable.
5,47
